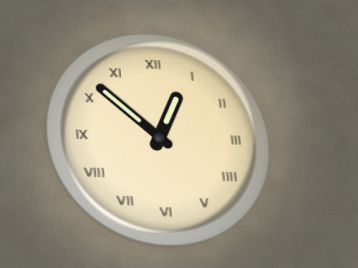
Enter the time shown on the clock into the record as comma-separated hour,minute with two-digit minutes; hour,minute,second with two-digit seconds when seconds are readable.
12,52
